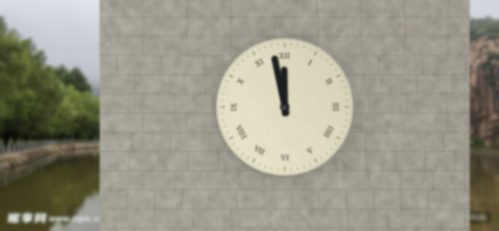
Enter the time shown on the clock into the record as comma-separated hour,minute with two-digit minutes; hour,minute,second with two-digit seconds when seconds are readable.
11,58
